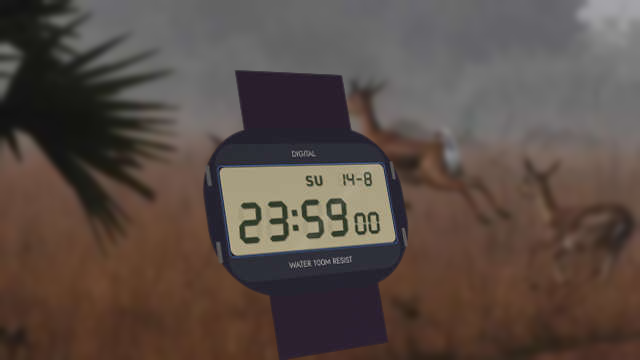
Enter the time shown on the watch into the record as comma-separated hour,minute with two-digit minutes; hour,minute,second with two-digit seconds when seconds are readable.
23,59,00
